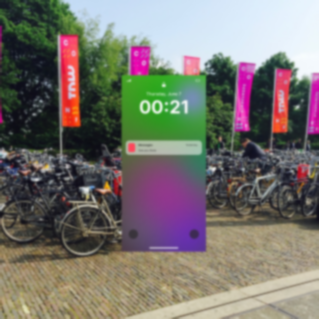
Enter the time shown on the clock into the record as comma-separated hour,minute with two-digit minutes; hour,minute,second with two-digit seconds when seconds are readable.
0,21
